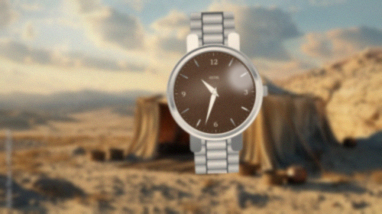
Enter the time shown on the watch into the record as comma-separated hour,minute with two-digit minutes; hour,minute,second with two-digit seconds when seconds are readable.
10,33
